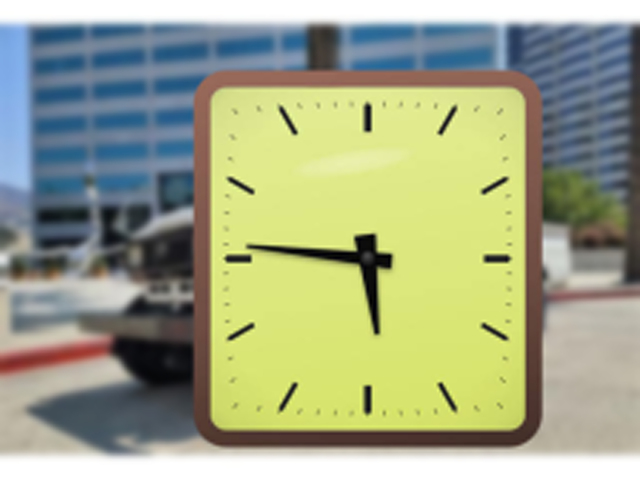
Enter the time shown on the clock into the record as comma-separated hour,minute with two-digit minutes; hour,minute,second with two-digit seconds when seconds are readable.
5,46
